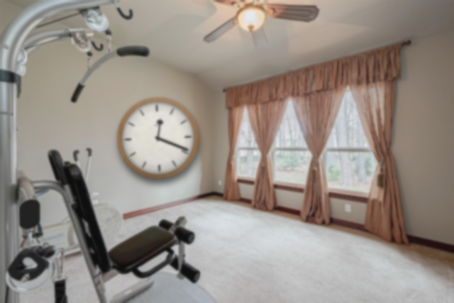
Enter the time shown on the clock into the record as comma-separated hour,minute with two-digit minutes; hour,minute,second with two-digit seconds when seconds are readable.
12,19
